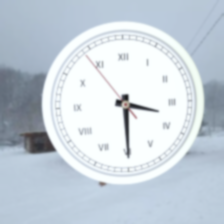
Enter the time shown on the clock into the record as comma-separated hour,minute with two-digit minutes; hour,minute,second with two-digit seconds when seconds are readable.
3,29,54
